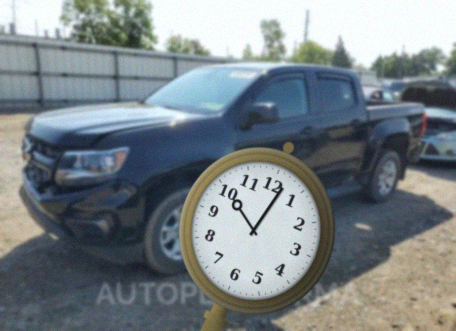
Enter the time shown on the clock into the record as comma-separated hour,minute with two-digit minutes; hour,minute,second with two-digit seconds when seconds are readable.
10,02
